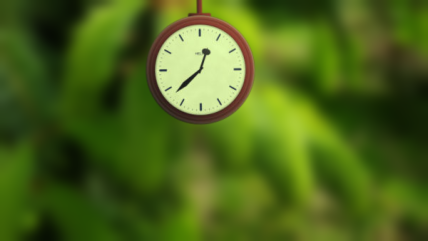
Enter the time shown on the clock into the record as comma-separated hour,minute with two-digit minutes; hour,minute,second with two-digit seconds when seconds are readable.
12,38
